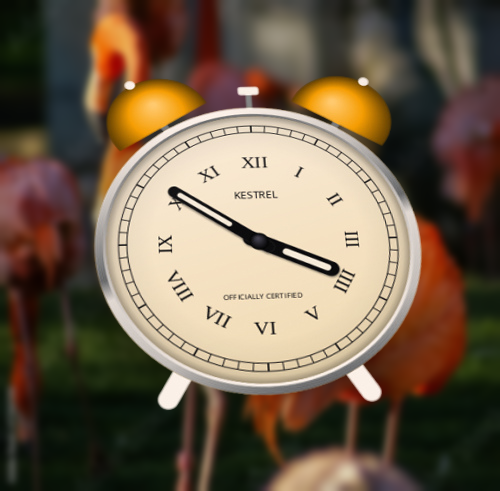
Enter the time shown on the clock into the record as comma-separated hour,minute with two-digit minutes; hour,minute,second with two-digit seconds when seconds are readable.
3,51
